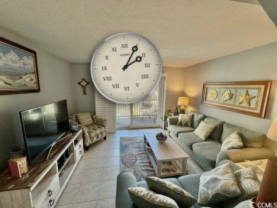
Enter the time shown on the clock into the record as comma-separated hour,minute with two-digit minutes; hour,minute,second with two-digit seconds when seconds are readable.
2,05
